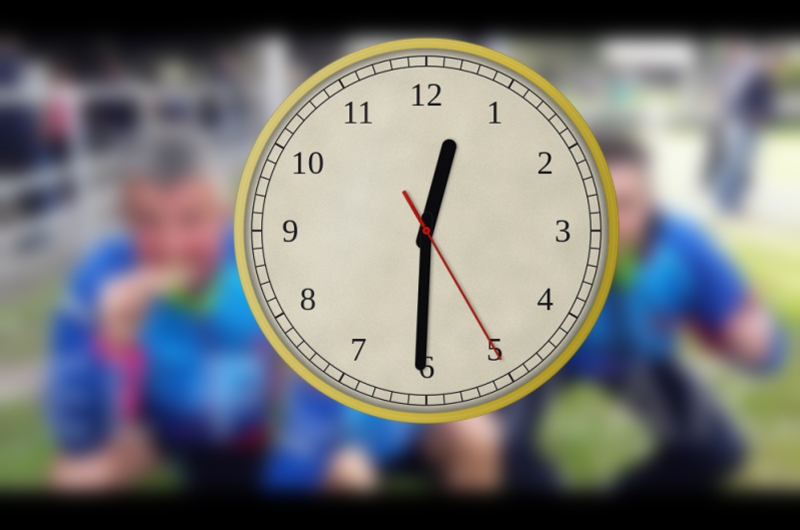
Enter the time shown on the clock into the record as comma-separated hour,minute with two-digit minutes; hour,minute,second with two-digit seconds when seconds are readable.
12,30,25
